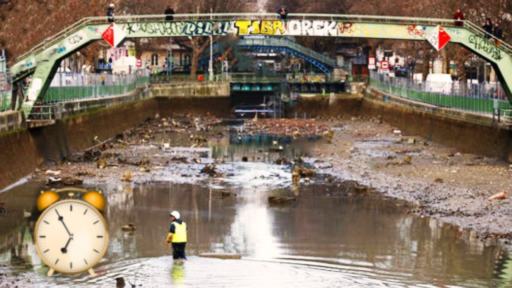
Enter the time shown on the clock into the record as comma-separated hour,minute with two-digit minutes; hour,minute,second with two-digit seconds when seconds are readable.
6,55
